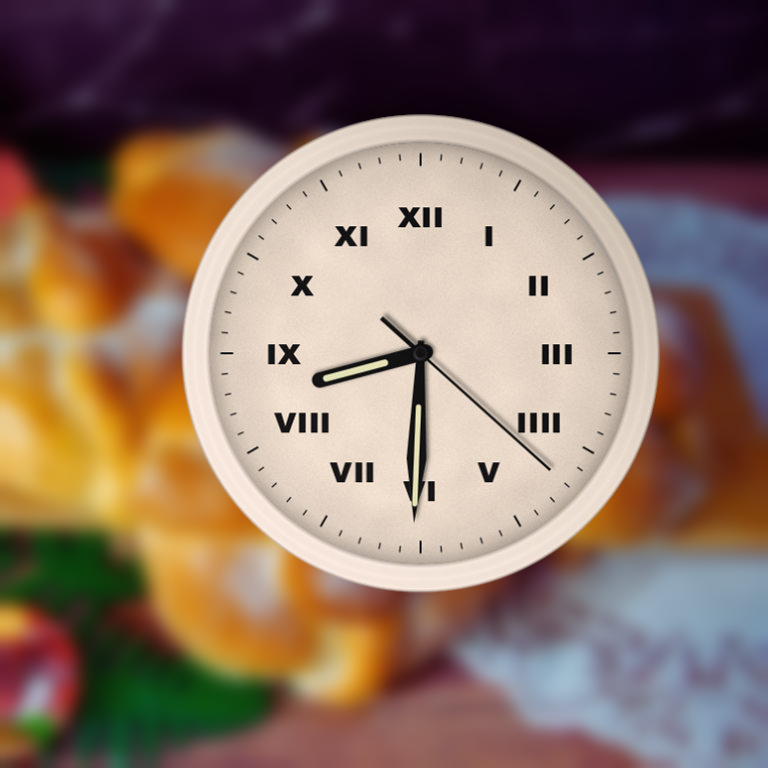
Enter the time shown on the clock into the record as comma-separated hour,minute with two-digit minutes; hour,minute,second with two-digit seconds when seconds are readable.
8,30,22
